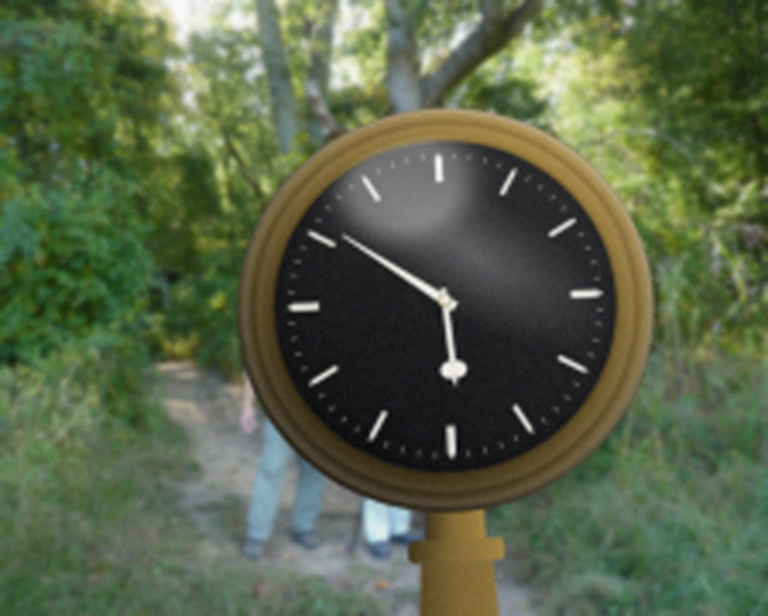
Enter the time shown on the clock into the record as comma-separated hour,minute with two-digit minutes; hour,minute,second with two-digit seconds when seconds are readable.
5,51
